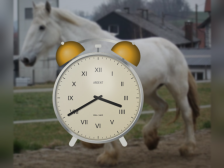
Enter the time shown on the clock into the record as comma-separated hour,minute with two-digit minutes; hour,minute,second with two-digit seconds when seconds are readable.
3,40
